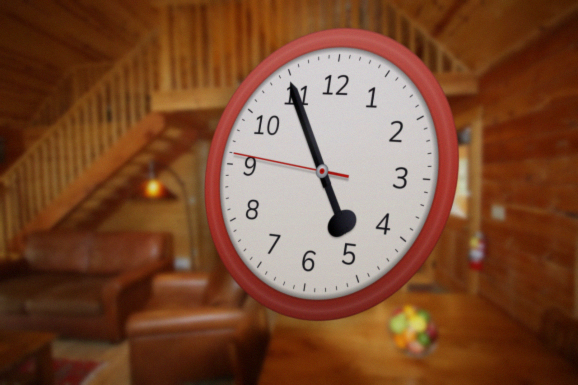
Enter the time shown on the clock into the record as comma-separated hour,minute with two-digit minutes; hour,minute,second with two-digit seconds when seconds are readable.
4,54,46
